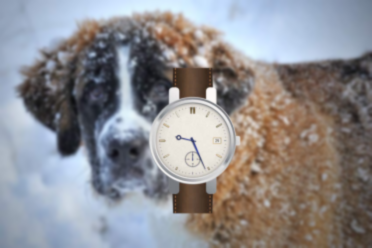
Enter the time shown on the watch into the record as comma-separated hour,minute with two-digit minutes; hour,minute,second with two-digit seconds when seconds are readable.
9,26
